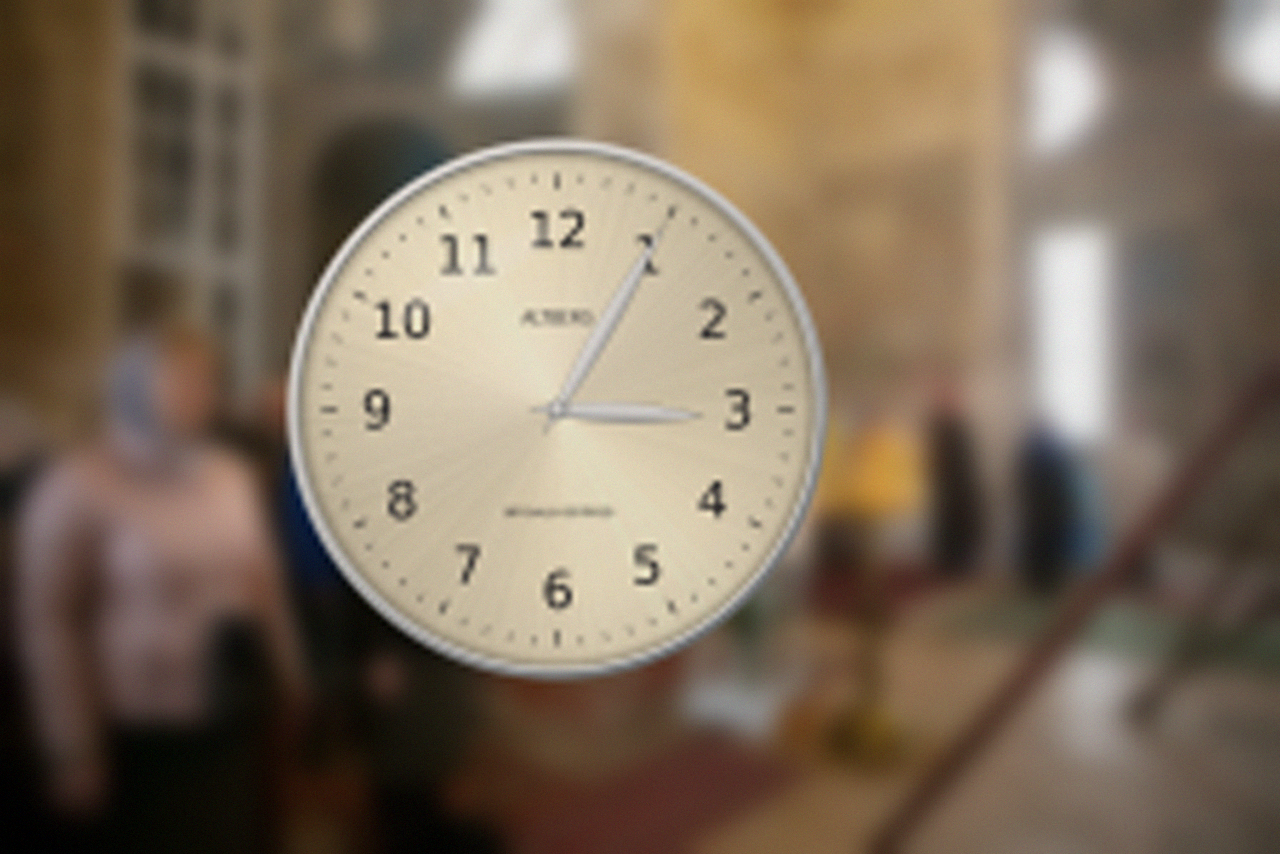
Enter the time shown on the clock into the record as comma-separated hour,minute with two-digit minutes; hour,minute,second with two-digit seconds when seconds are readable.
3,05
